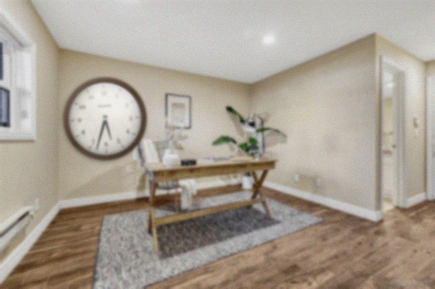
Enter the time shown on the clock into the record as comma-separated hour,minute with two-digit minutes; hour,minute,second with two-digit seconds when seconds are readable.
5,33
